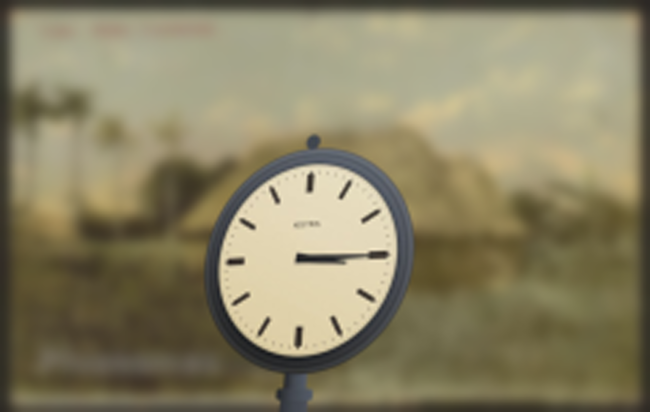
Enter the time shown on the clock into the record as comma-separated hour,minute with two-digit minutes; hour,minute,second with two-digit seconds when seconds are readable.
3,15
